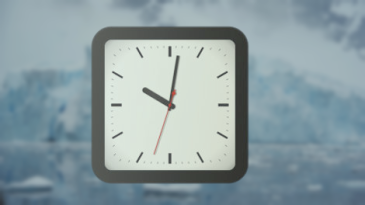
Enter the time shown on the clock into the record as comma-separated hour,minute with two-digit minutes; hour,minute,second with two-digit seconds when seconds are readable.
10,01,33
